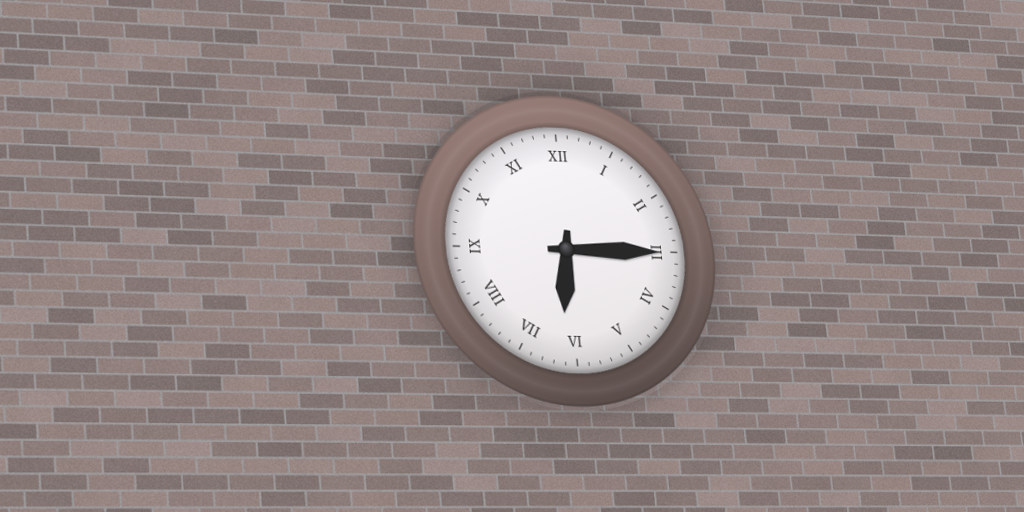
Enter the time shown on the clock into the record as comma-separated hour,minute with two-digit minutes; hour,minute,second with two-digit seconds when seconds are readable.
6,15
